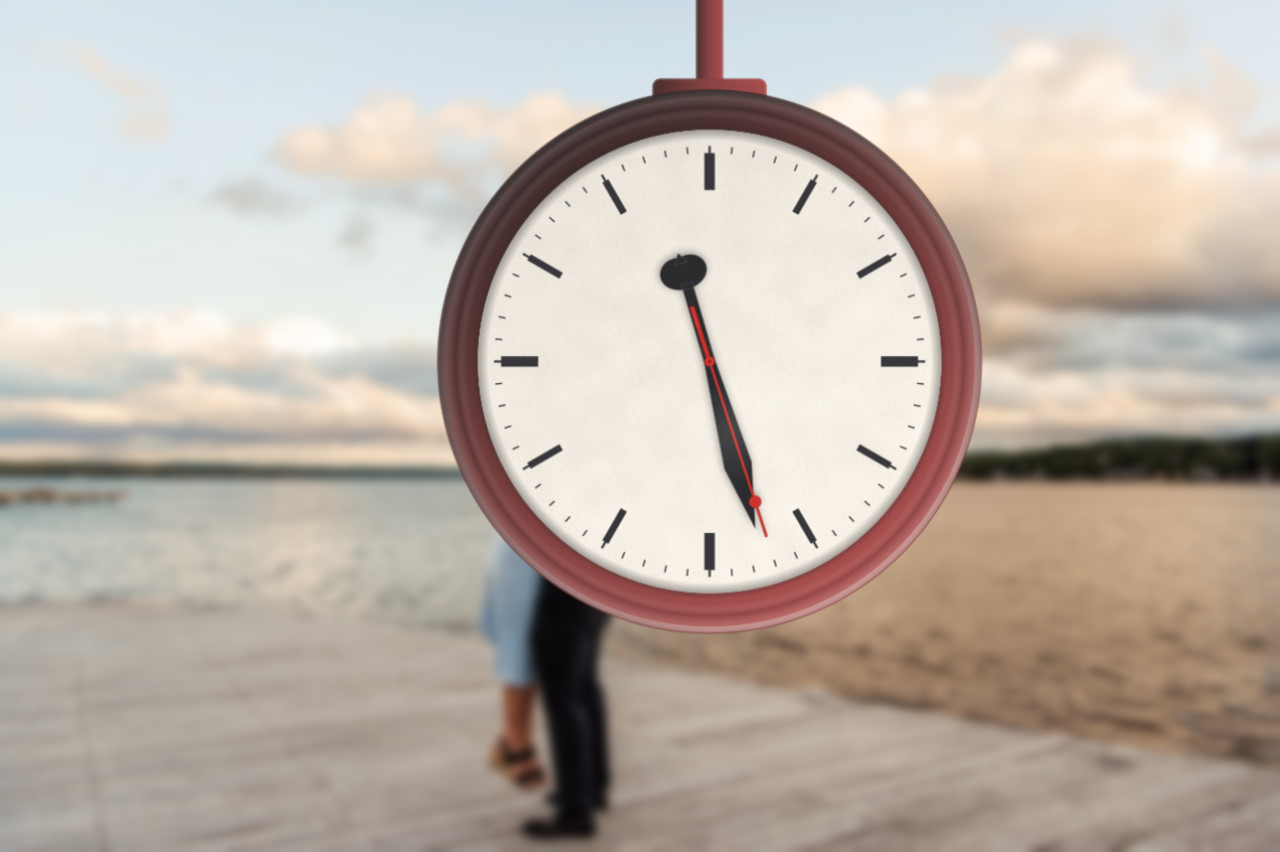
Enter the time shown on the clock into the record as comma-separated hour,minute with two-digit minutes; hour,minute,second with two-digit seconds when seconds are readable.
11,27,27
